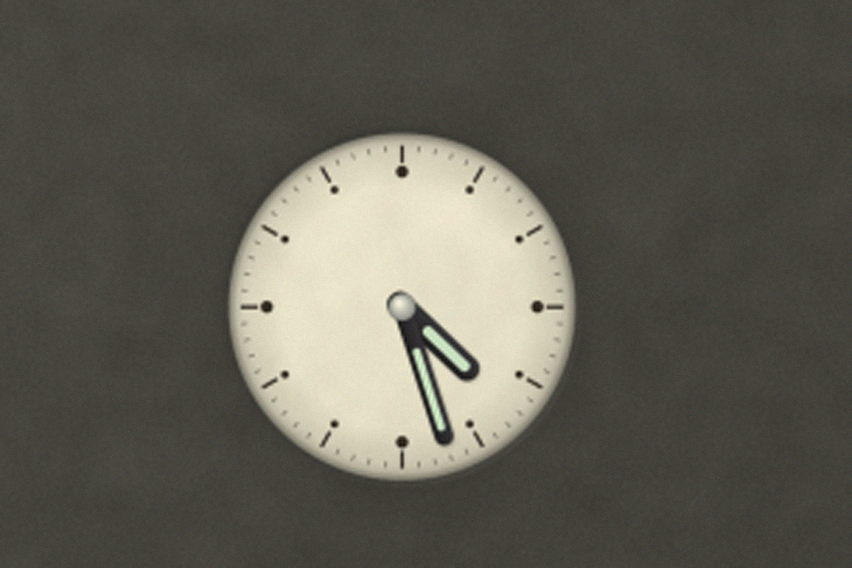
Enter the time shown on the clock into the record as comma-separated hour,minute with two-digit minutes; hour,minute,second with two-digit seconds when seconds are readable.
4,27
